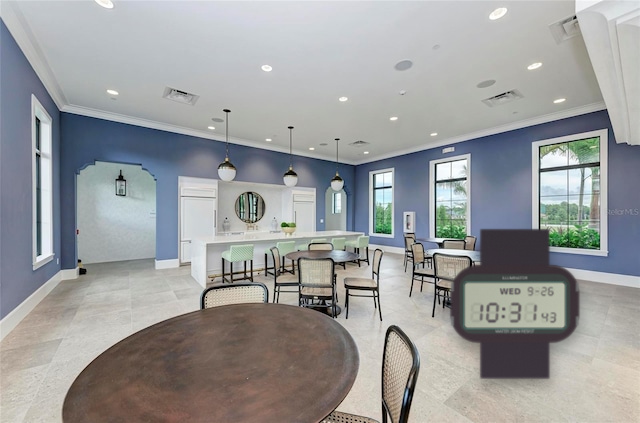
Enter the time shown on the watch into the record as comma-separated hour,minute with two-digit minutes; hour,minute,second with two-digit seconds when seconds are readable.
10,31,43
